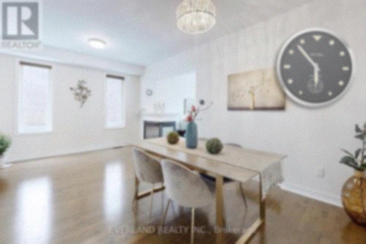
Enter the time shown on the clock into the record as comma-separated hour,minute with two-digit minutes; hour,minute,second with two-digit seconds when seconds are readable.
5,53
